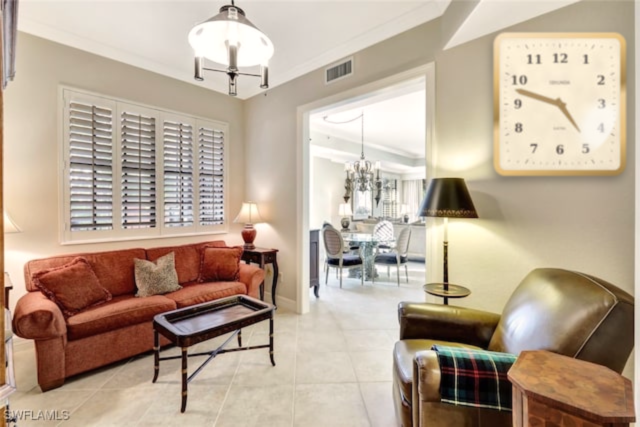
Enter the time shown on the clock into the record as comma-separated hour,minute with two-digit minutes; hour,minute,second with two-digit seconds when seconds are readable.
4,48
